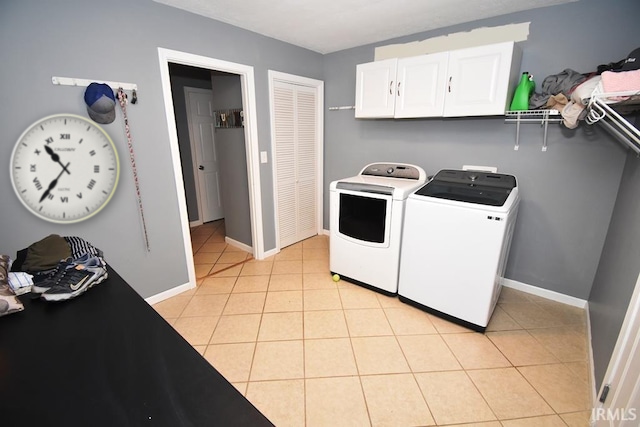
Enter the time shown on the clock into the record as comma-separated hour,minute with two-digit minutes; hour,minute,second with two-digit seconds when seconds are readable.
10,36
